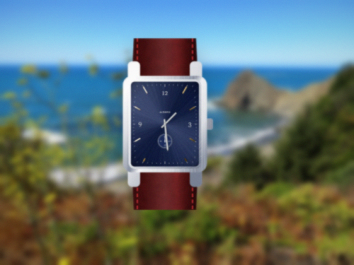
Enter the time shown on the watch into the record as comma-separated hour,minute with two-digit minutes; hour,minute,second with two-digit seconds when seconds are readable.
1,29
